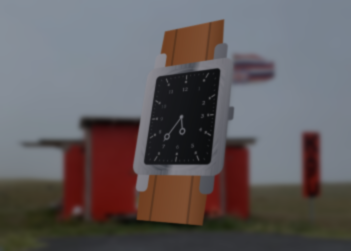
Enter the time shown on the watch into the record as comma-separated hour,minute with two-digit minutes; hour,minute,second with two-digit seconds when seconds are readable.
5,36
